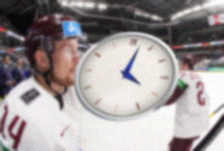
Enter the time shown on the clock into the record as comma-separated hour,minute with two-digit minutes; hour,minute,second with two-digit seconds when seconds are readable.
4,02
